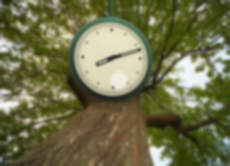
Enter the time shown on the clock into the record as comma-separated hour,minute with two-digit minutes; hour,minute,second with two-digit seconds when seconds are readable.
8,12
